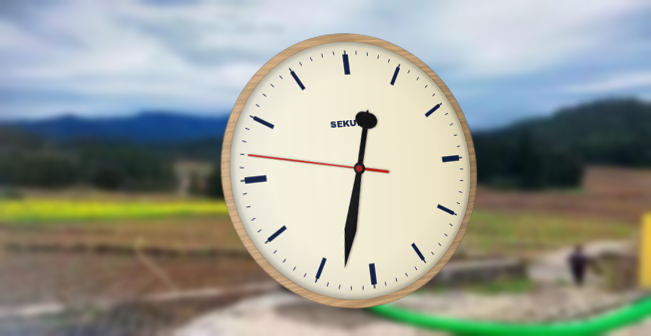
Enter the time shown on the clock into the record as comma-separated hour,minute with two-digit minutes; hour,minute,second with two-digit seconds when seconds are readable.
12,32,47
